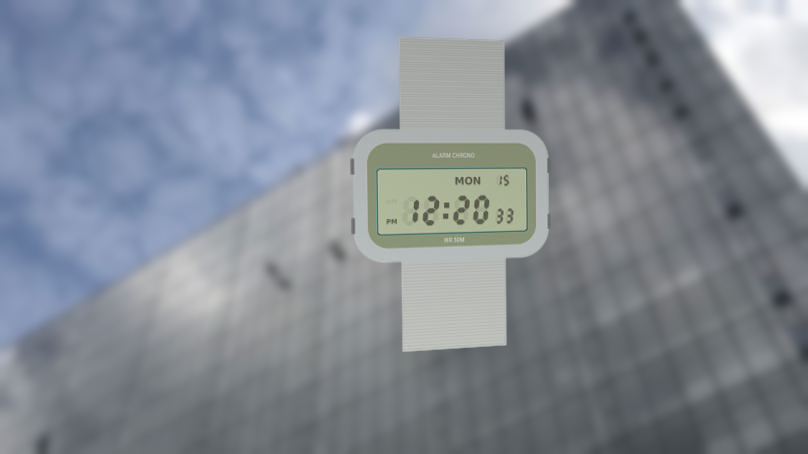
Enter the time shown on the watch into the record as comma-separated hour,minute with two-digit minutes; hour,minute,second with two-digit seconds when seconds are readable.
12,20,33
